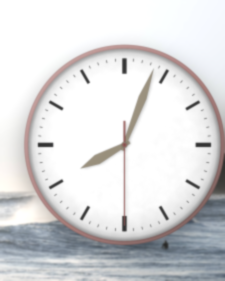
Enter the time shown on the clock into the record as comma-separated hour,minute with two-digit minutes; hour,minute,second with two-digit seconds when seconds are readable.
8,03,30
